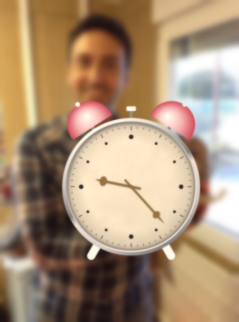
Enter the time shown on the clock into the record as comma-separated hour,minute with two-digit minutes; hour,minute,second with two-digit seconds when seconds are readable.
9,23
